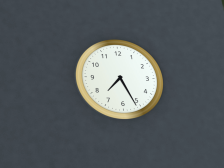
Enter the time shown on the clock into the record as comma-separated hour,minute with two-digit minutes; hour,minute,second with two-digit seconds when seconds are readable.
7,26
